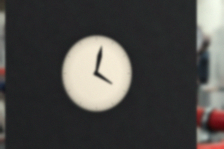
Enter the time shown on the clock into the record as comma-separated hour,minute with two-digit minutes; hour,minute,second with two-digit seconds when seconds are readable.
4,02
